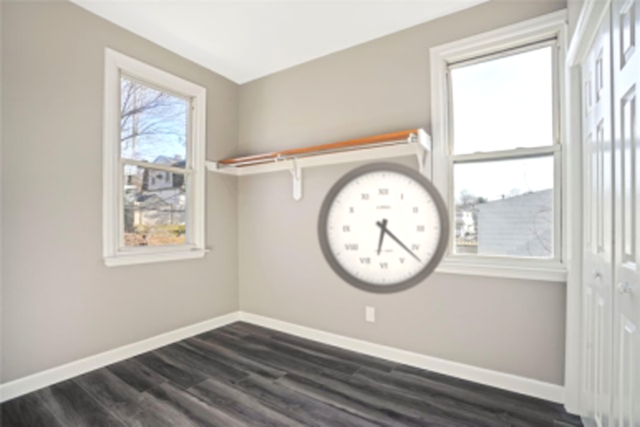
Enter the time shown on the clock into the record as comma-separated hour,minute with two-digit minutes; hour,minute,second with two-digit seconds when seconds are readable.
6,22
